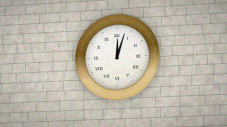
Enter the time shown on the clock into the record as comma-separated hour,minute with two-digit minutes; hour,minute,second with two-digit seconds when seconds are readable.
12,03
